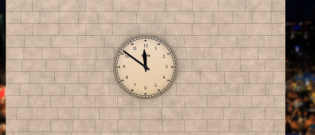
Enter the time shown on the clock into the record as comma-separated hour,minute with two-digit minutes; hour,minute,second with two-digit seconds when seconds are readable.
11,51
